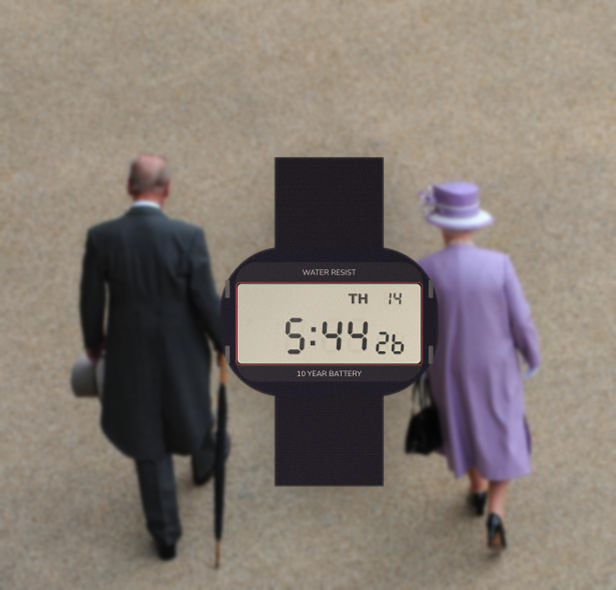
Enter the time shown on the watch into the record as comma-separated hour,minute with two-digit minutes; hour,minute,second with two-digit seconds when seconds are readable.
5,44,26
